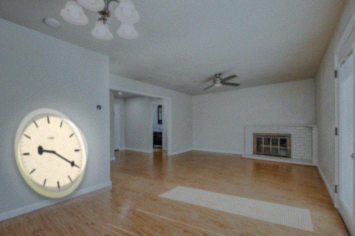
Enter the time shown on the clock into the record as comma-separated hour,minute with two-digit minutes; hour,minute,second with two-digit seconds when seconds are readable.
9,20
